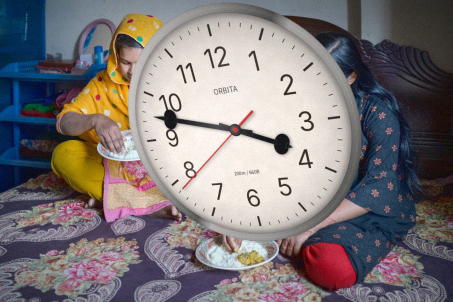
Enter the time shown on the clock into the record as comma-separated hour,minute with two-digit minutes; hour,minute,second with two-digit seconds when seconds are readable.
3,47,39
